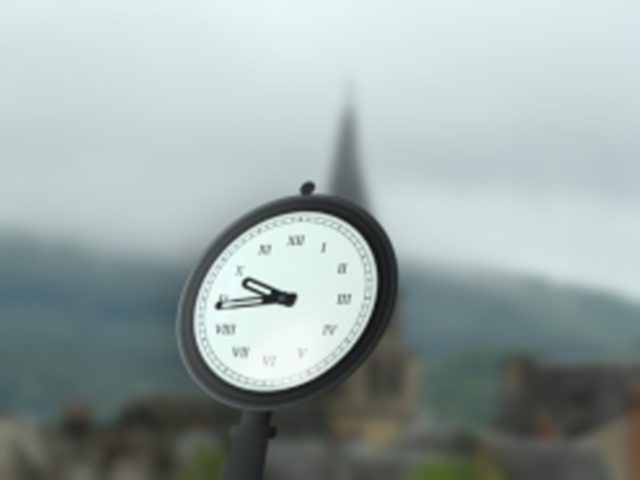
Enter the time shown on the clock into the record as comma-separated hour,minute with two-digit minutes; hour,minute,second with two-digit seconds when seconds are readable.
9,44
